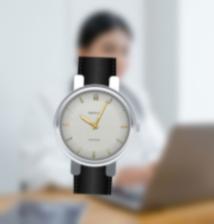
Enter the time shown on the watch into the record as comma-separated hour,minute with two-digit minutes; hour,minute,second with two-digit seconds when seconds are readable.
10,04
